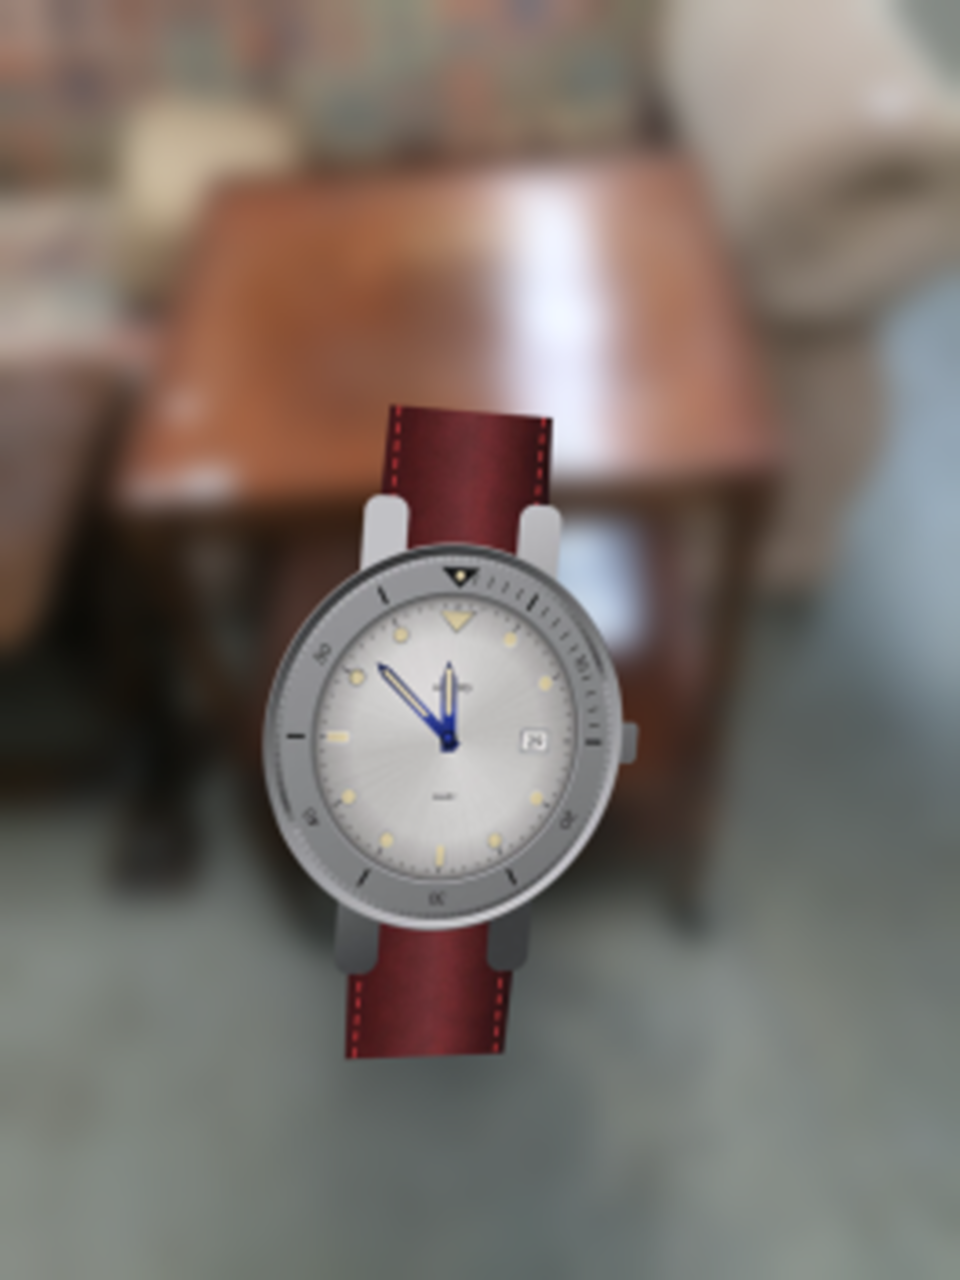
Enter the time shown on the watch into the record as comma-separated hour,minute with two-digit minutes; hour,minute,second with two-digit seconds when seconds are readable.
11,52
